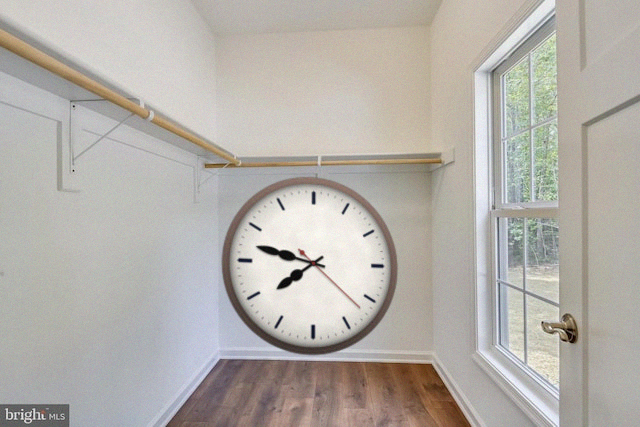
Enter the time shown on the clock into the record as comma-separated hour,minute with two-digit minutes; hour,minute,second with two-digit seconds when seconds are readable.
7,47,22
